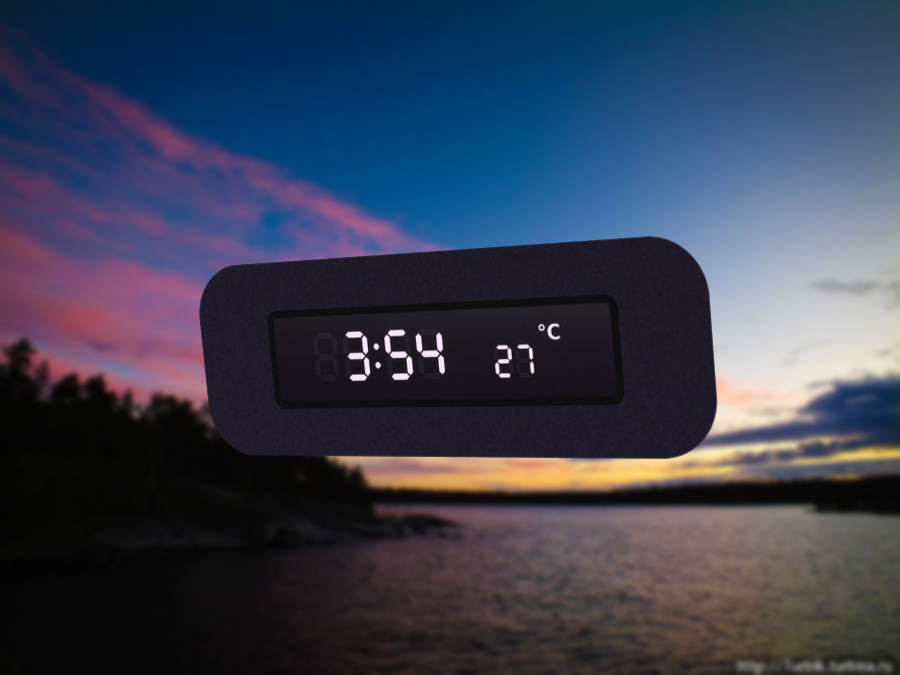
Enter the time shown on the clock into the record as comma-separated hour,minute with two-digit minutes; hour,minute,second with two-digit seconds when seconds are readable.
3,54
